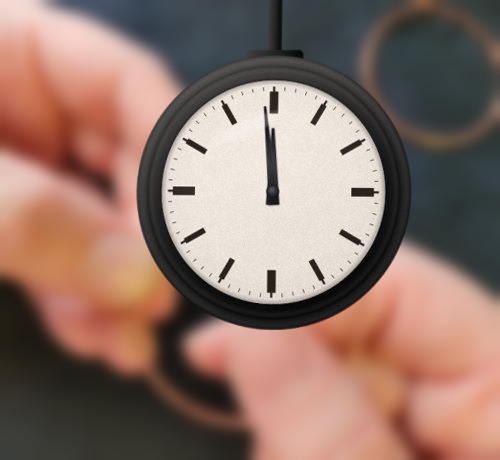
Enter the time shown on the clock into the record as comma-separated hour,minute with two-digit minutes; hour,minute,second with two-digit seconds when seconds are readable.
11,59
